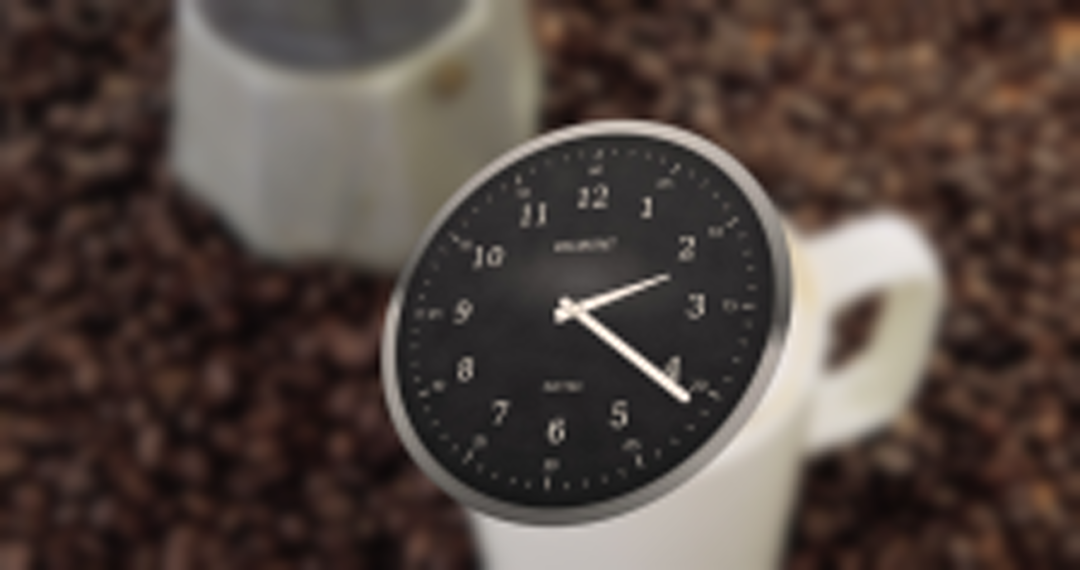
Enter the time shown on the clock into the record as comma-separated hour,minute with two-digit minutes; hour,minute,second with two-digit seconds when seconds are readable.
2,21
